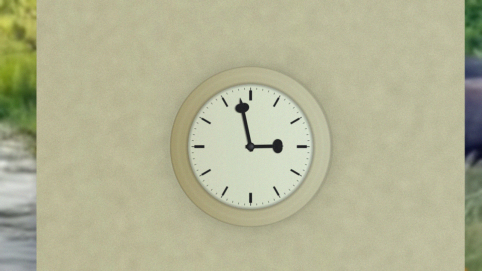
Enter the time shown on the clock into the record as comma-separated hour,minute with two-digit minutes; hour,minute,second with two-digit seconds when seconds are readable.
2,58
